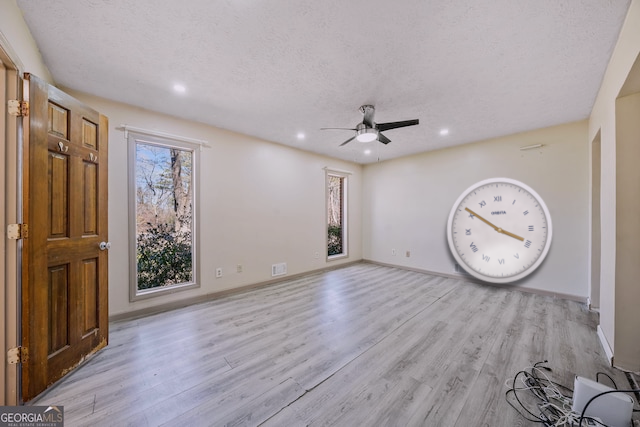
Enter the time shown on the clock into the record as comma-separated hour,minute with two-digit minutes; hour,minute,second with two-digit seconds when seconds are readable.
3,51
